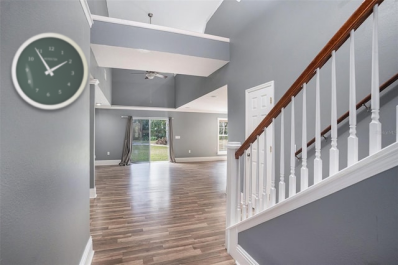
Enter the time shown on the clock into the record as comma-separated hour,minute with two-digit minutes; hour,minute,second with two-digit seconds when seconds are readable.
1,54
